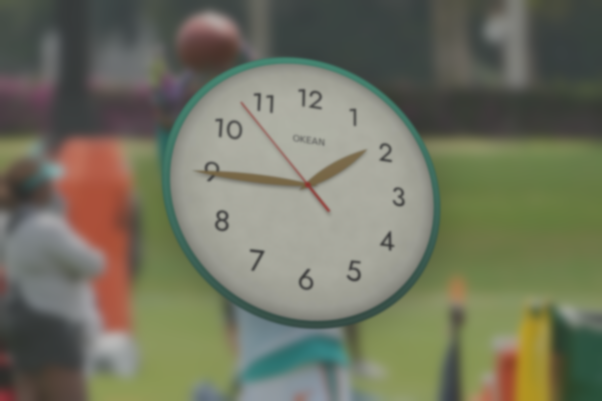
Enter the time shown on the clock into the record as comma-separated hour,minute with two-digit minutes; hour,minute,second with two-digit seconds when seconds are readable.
1,44,53
